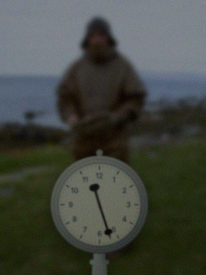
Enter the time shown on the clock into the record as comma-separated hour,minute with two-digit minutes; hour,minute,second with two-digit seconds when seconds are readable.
11,27
